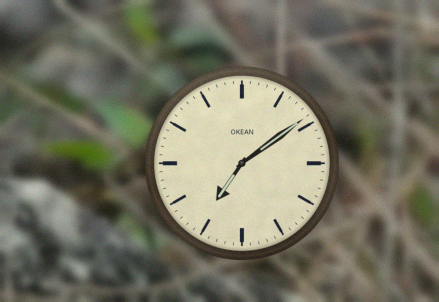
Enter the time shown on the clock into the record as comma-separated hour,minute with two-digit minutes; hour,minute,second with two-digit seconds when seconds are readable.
7,09
